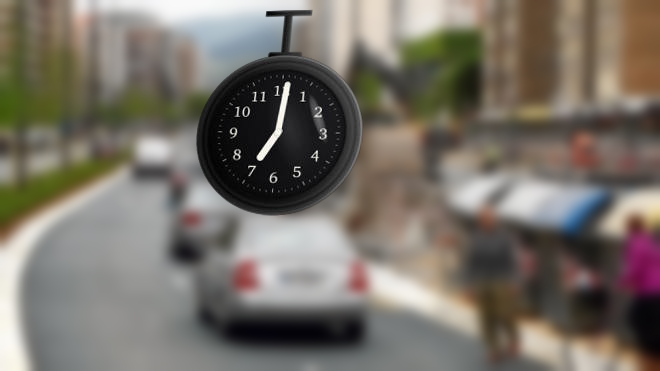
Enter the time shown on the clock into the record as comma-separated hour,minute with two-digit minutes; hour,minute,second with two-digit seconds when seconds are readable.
7,01
